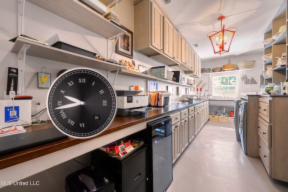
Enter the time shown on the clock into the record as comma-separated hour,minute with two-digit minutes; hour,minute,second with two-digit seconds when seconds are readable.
9,43
